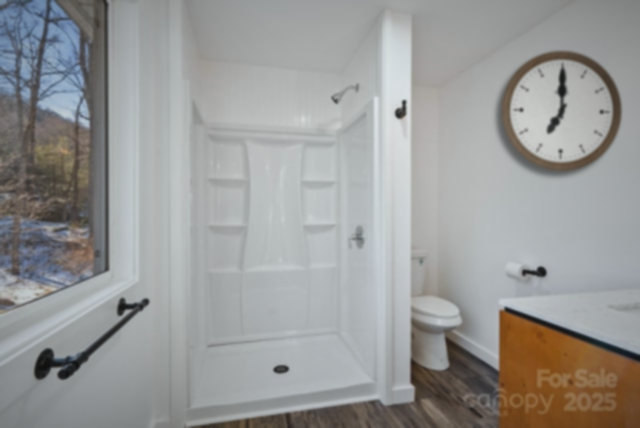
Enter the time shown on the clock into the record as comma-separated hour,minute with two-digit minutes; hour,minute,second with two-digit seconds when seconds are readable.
7,00
